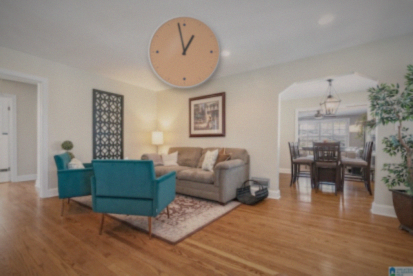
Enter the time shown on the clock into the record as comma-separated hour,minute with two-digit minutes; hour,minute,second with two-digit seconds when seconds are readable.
12,58
